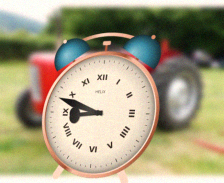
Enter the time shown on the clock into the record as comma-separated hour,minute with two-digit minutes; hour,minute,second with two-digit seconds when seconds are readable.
8,48
